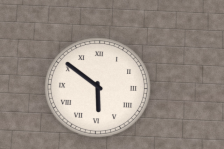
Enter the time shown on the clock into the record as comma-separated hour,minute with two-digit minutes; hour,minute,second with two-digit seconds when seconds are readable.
5,51
